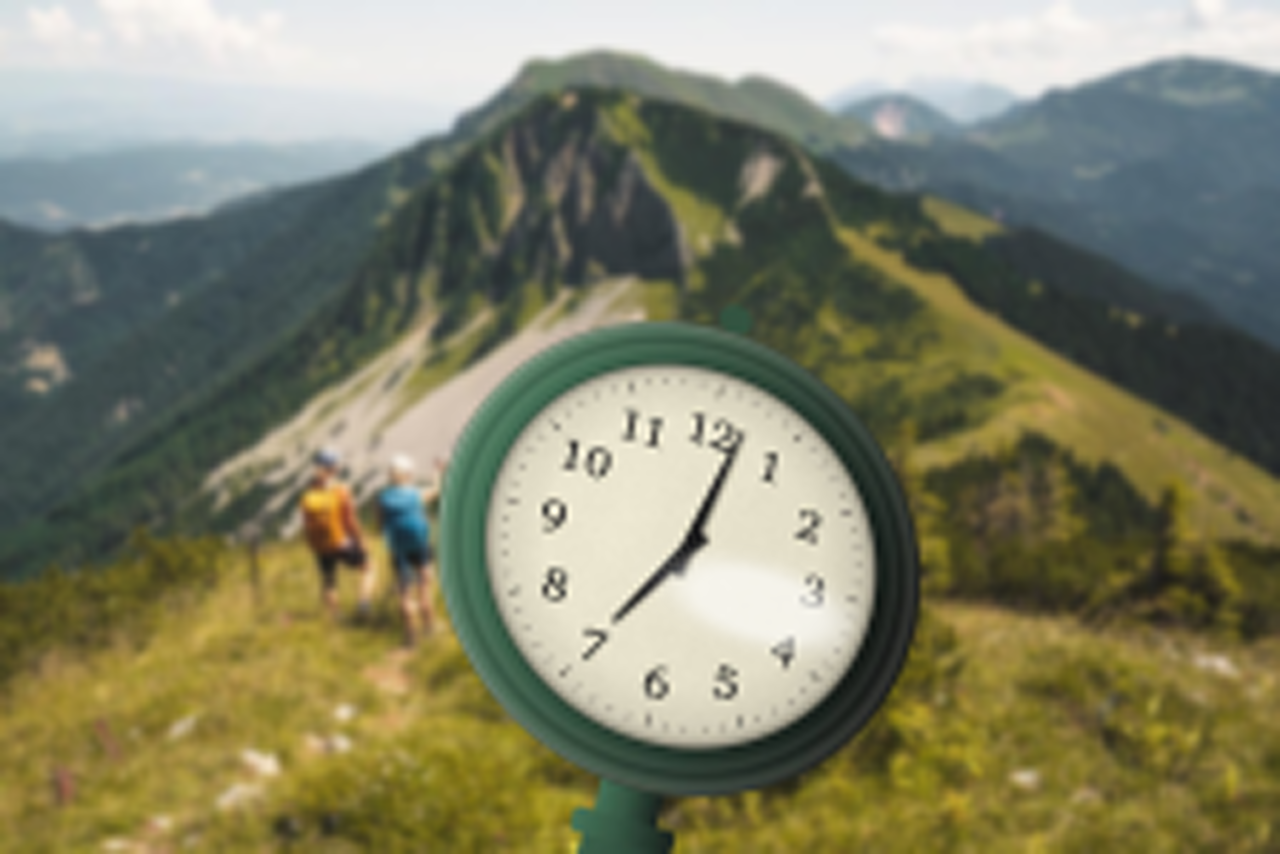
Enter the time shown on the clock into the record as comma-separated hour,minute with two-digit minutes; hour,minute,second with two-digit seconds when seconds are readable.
7,02
